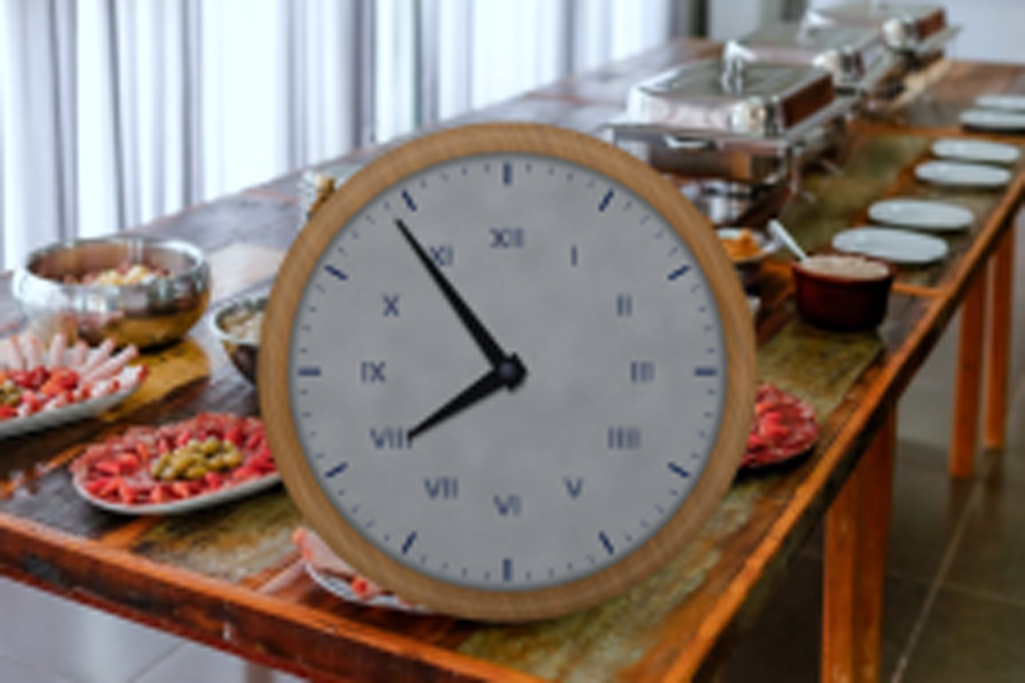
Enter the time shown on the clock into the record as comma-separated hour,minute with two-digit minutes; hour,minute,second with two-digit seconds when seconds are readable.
7,54
